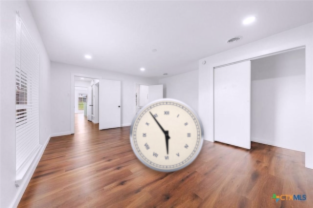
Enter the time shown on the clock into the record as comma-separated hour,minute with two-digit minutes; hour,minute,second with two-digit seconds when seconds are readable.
5,54
